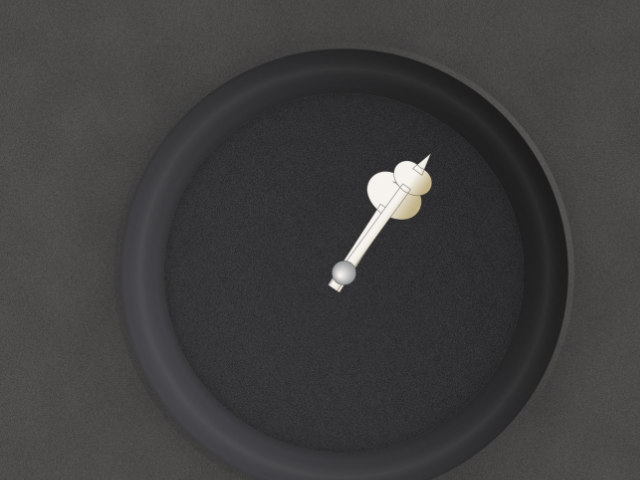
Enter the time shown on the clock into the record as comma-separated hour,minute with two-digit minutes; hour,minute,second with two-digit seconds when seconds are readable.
1,06
